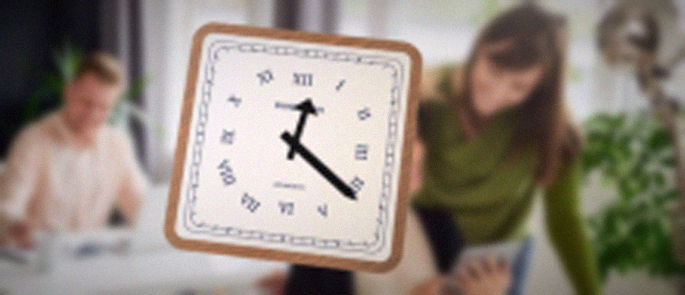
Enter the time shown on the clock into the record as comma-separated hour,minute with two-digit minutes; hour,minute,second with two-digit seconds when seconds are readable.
12,21
